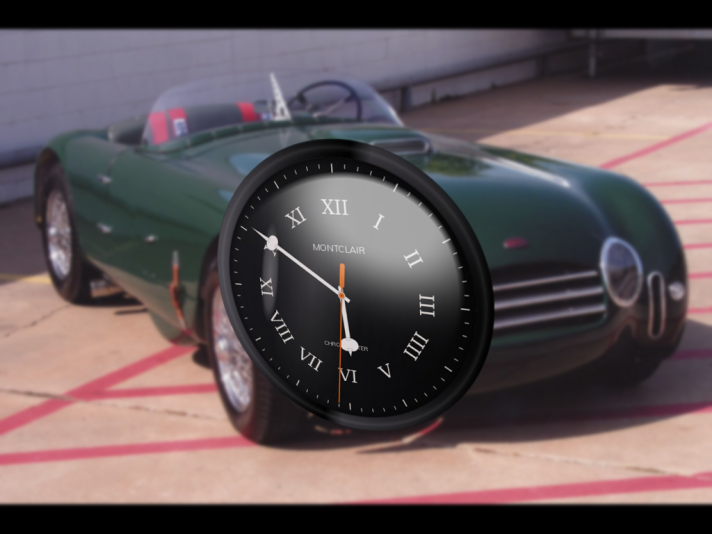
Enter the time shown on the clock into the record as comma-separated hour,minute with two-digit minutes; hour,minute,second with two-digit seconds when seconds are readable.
5,50,31
